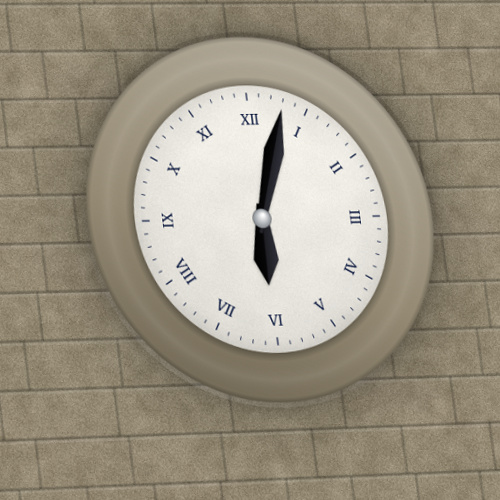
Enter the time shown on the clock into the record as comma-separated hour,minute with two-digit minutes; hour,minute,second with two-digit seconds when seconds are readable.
6,03
